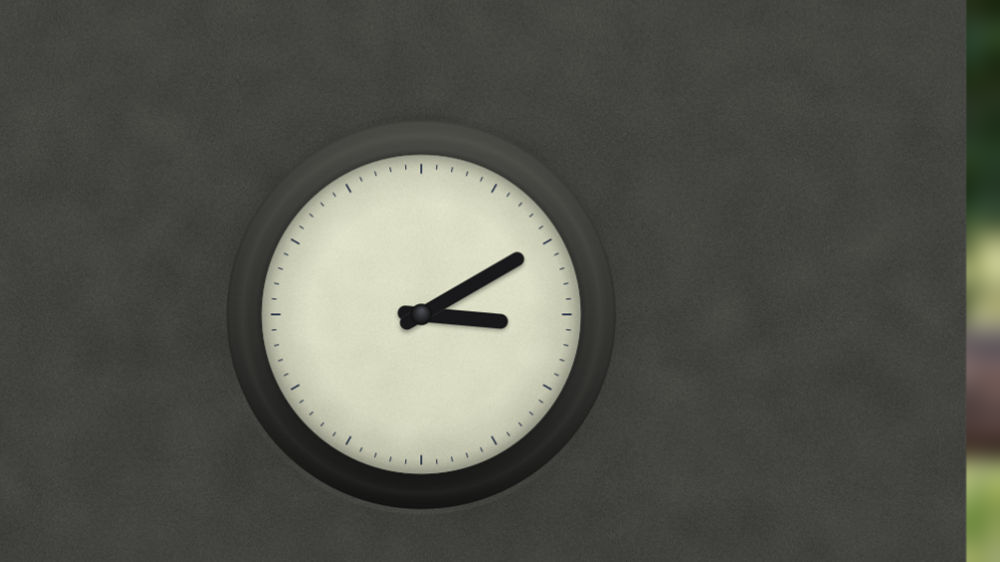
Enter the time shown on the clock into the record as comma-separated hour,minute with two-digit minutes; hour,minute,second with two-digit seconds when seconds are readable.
3,10
